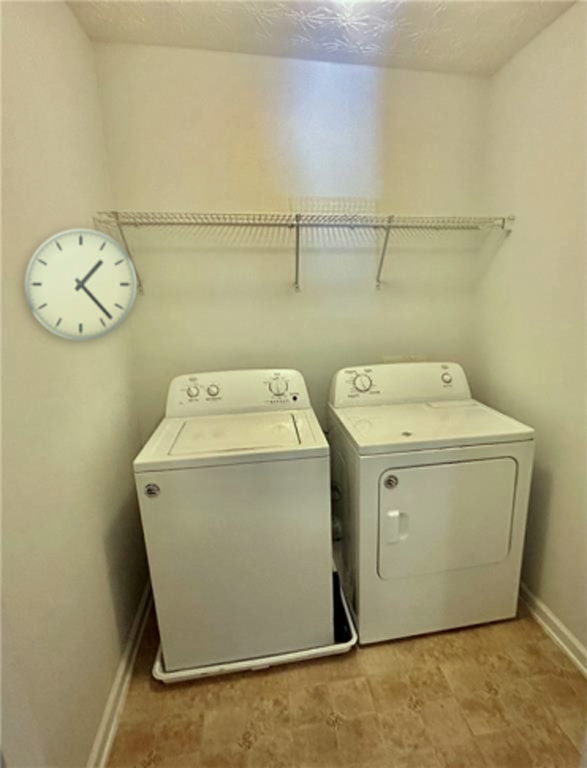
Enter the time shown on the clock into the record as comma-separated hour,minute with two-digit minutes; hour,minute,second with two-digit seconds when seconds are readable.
1,23
